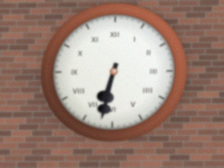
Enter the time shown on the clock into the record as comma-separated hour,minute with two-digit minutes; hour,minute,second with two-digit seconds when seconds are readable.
6,32
